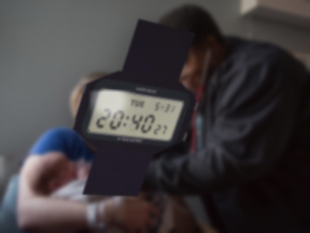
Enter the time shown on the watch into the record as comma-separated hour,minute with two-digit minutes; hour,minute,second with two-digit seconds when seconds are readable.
20,40
